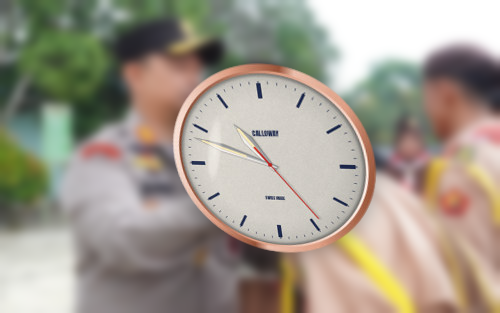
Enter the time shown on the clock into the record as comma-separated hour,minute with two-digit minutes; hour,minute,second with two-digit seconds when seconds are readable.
10,48,24
